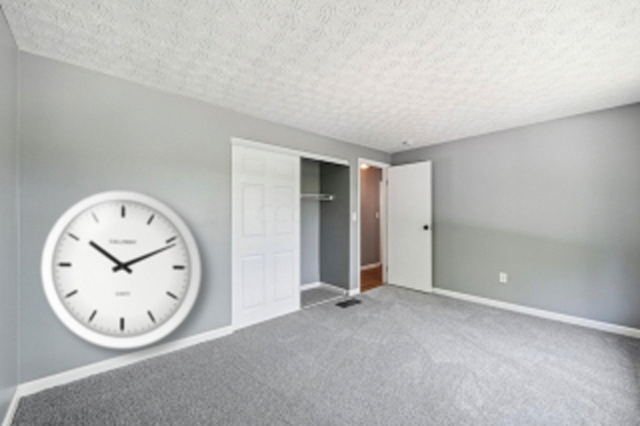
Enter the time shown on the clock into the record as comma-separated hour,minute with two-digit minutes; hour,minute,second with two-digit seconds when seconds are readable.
10,11
